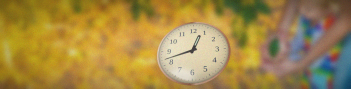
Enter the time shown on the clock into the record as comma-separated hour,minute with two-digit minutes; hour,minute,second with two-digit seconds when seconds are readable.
12,42
